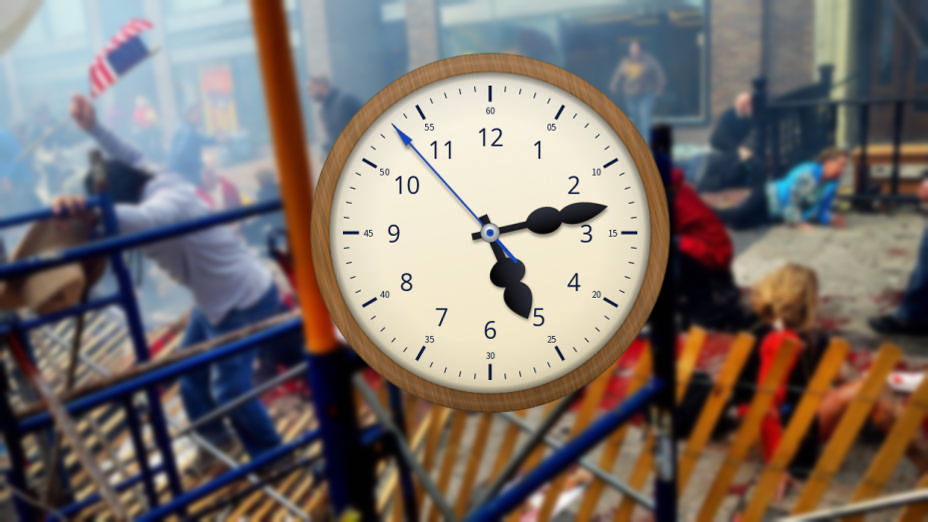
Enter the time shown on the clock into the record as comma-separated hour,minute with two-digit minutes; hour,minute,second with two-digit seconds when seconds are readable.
5,12,53
